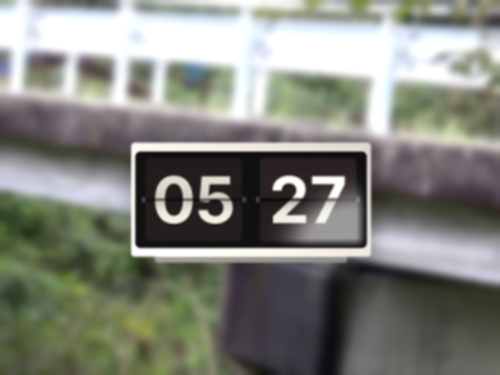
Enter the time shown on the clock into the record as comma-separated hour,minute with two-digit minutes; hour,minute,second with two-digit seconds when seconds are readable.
5,27
